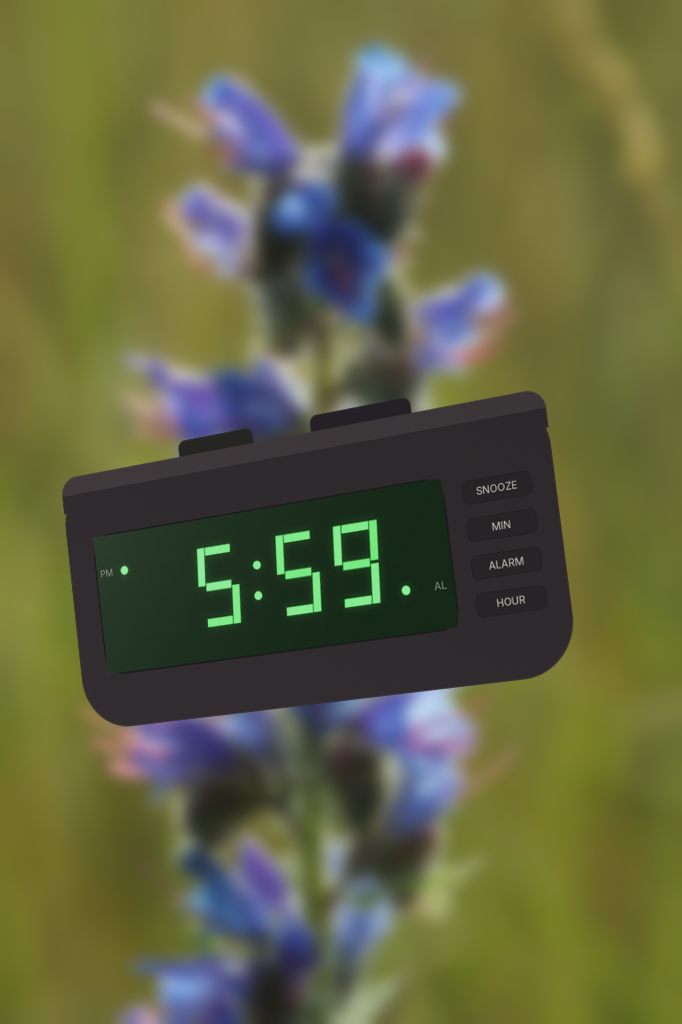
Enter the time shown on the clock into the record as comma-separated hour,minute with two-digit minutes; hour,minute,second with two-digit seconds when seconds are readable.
5,59
